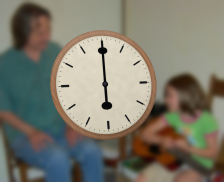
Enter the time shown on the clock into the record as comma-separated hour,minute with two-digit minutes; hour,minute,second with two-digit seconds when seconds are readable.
6,00
